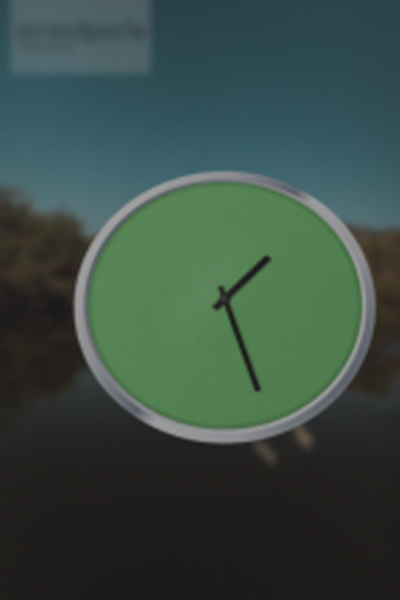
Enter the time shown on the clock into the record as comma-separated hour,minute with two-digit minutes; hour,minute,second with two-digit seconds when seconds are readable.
1,27
